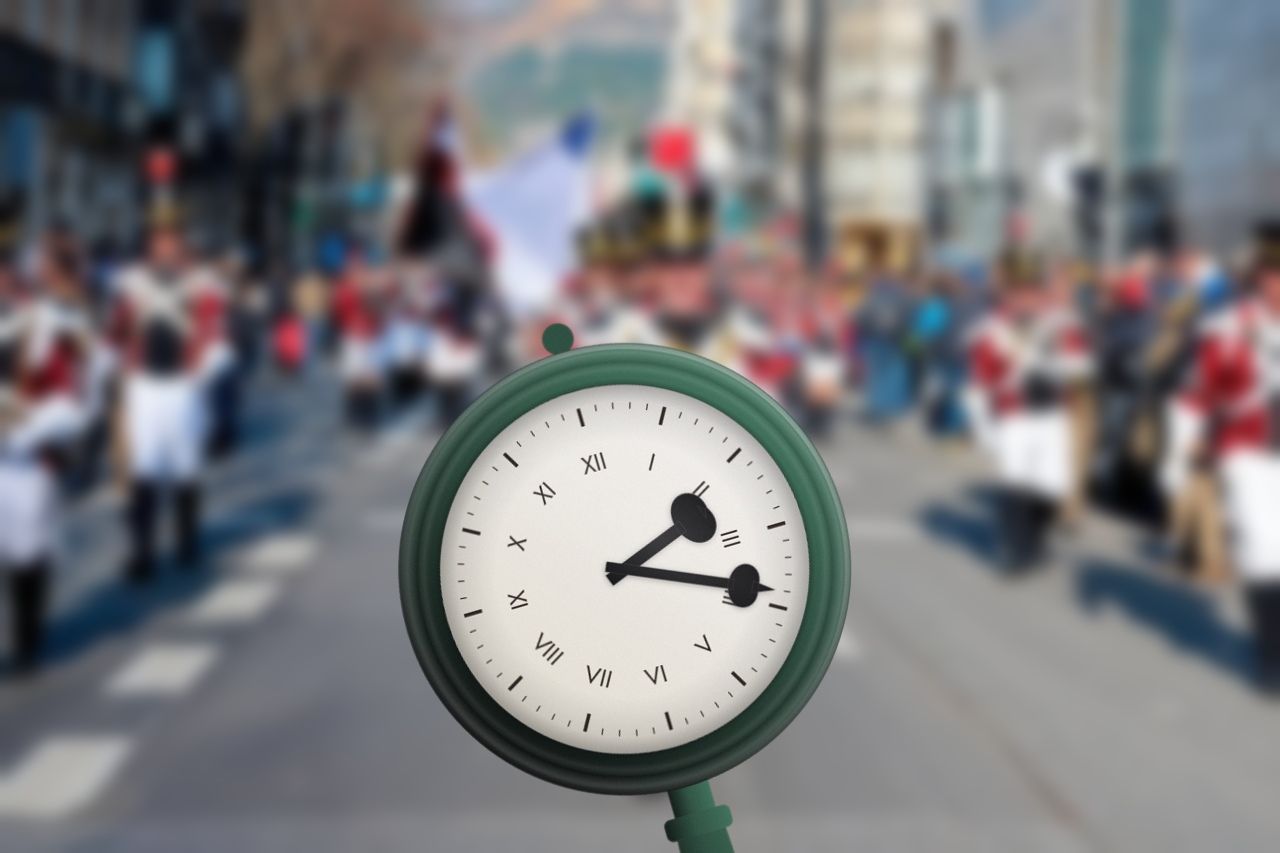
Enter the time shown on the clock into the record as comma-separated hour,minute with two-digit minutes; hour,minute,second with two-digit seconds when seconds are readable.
2,19
